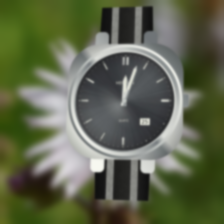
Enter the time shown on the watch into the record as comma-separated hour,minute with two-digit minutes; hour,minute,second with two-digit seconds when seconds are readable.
12,03
